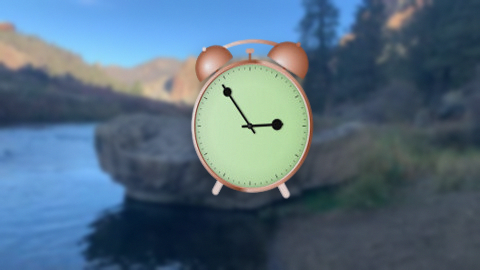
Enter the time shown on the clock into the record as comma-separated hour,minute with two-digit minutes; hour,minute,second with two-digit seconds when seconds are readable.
2,54
